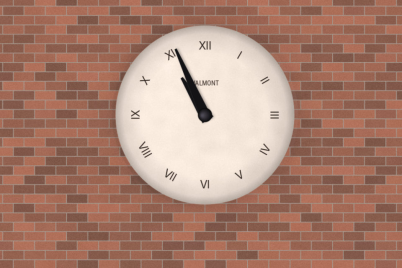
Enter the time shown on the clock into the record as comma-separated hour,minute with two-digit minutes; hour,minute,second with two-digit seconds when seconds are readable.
10,56
